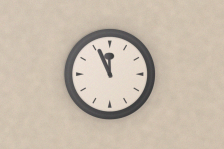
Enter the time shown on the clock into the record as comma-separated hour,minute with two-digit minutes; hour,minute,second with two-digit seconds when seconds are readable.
11,56
